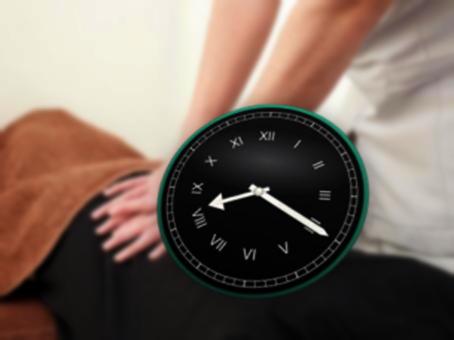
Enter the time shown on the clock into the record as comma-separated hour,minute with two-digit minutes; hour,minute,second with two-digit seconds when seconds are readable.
8,20
